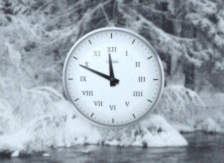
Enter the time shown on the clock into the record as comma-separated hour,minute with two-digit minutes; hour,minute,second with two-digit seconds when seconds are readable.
11,49
